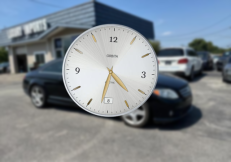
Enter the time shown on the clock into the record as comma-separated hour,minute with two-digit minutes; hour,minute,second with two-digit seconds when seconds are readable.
4,32
